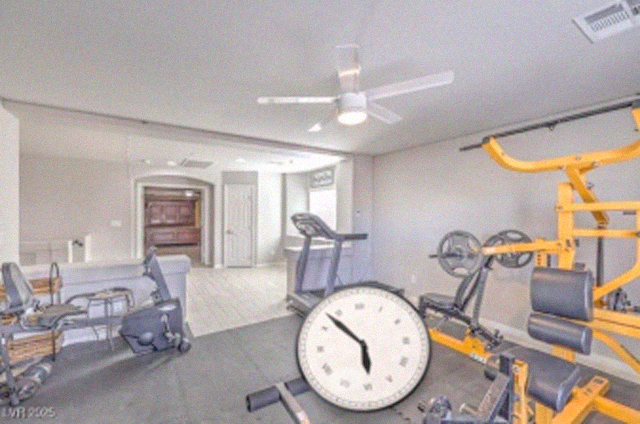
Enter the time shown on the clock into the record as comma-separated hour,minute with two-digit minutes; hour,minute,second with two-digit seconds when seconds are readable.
5,53
